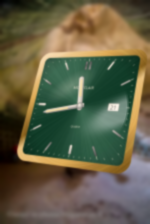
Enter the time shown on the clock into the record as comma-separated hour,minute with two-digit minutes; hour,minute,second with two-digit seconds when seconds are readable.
11,43
